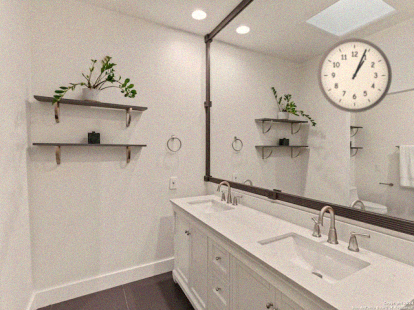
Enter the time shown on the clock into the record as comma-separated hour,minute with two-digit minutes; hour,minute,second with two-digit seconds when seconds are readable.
1,04
